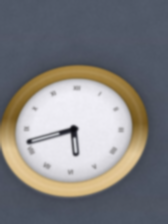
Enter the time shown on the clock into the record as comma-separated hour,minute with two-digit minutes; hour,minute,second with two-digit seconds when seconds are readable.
5,42
